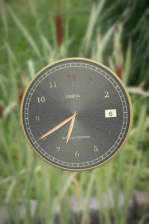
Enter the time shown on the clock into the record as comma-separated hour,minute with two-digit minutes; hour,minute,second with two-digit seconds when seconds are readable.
6,40
